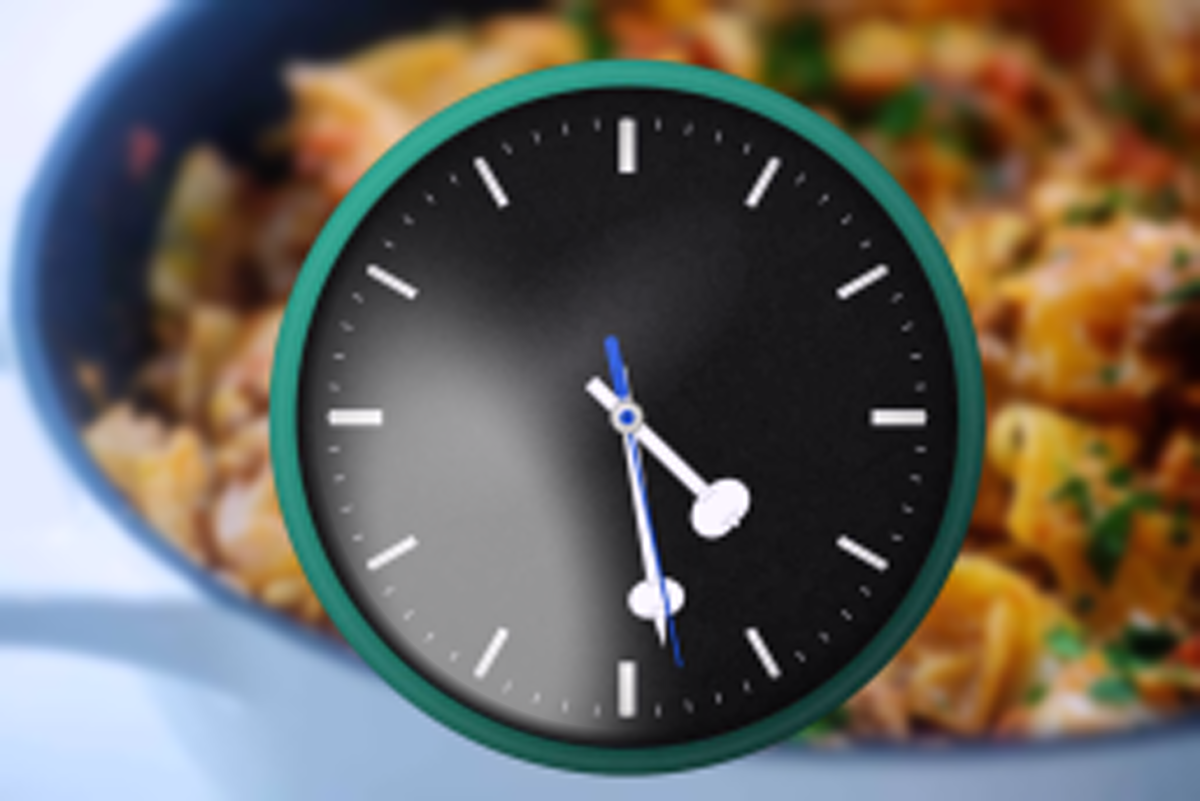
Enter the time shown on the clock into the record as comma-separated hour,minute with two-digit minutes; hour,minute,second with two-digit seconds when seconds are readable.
4,28,28
